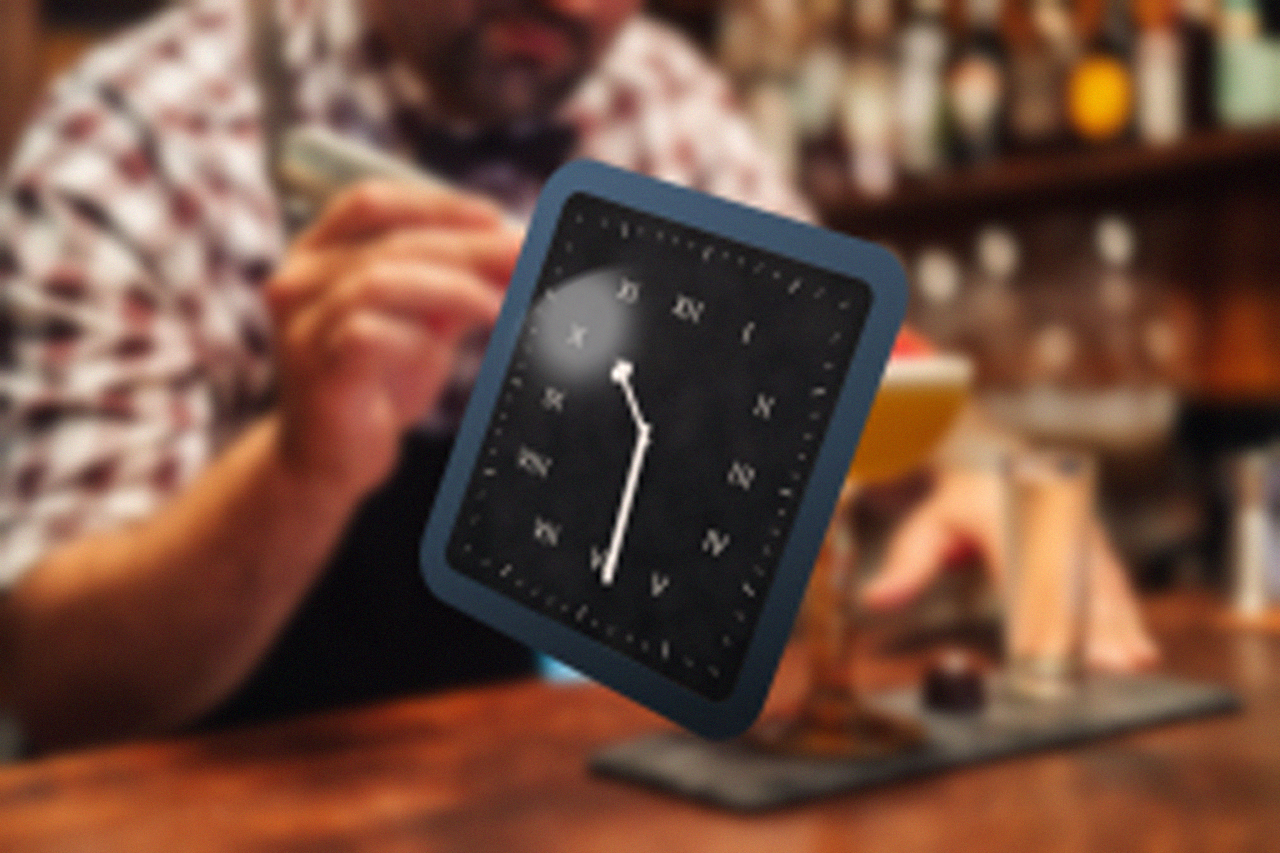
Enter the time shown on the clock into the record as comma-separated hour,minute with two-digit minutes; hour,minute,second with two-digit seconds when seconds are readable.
10,29
